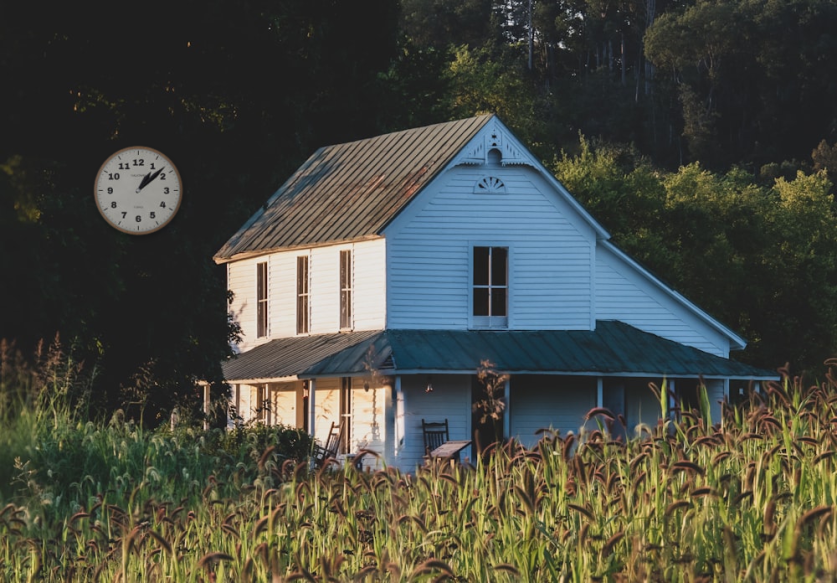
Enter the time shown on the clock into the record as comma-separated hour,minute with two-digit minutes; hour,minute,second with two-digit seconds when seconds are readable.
1,08
